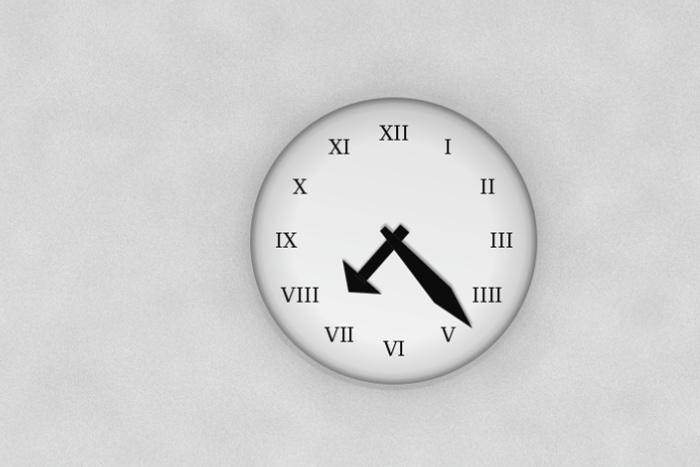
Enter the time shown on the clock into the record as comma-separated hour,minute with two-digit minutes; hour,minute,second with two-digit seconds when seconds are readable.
7,23
